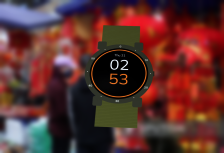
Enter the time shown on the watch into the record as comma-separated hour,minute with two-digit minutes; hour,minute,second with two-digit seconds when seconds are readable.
2,53
